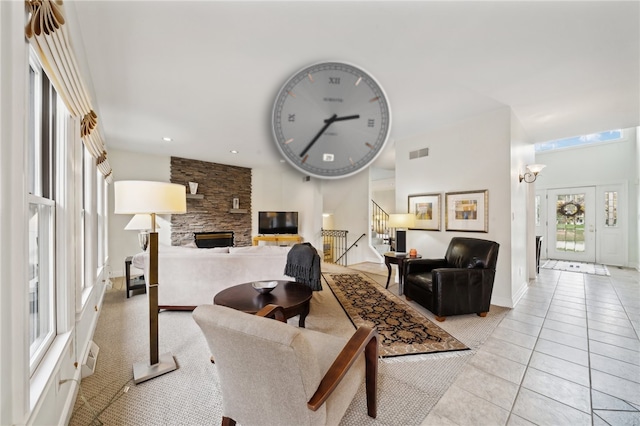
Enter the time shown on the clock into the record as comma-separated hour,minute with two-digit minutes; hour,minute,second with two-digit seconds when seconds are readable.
2,36
